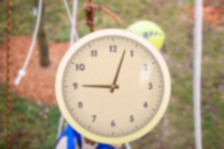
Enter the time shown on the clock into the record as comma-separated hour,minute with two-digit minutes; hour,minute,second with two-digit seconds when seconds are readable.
9,03
